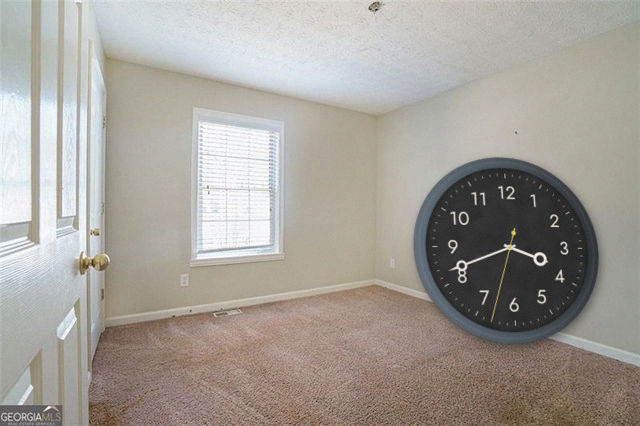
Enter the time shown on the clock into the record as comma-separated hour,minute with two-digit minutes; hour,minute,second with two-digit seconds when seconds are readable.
3,41,33
